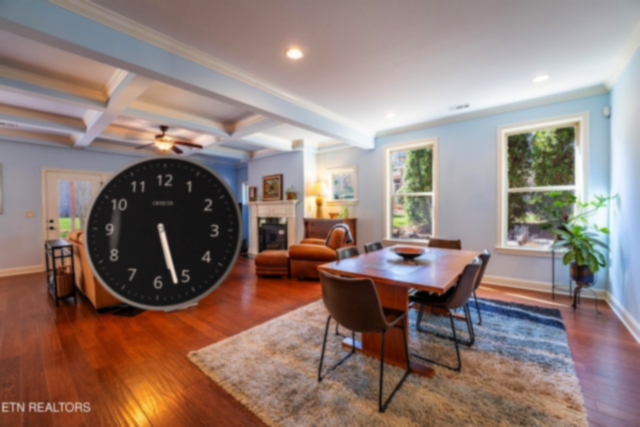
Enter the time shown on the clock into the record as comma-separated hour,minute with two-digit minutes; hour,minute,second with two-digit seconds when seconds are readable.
5,27
